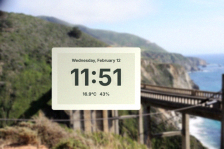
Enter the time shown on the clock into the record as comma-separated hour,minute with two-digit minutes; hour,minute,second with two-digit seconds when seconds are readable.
11,51
